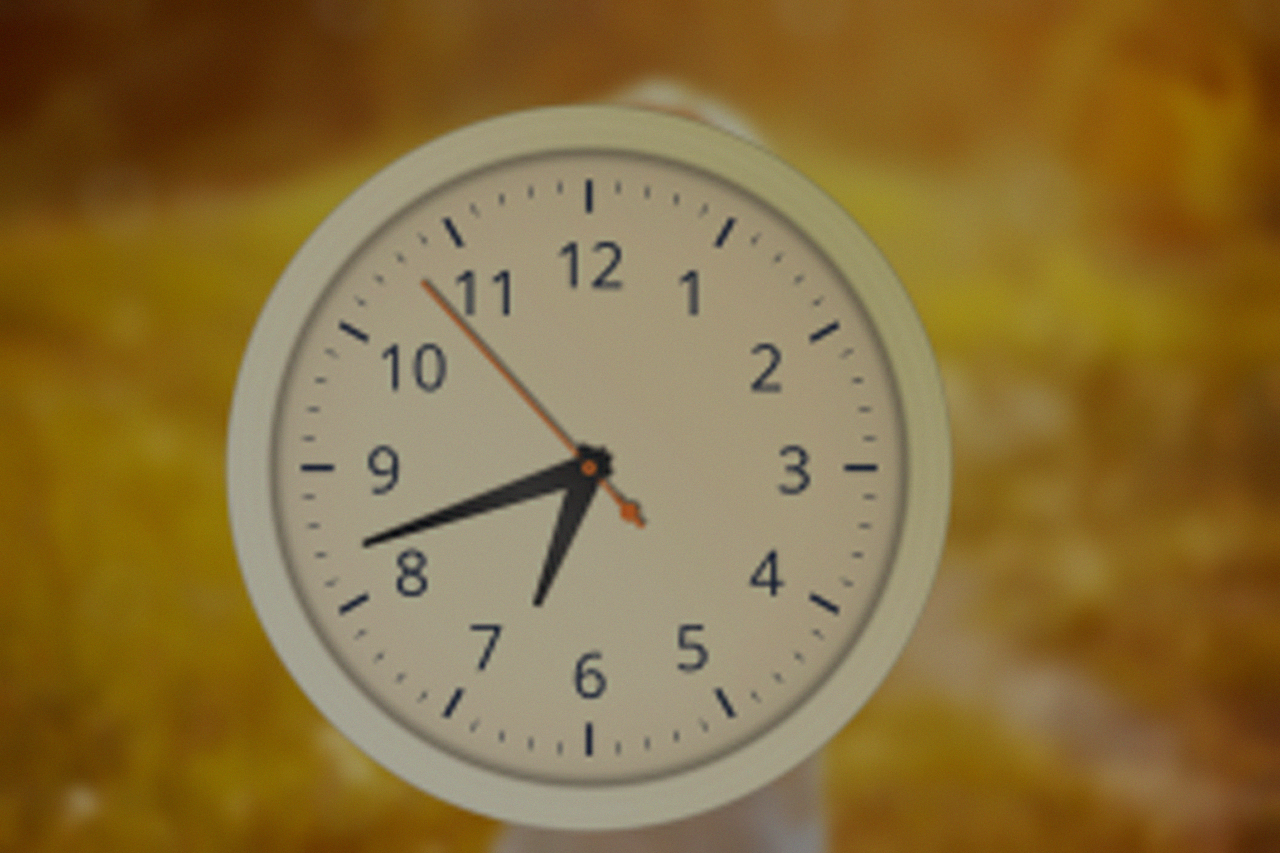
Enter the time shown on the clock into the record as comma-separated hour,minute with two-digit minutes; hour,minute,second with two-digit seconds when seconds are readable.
6,41,53
